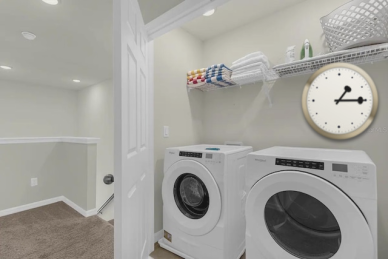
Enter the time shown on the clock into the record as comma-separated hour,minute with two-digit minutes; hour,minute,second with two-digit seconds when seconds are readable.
1,15
